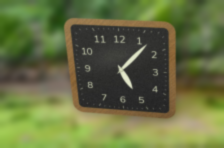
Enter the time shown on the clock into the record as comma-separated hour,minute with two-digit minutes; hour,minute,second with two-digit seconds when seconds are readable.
5,07
